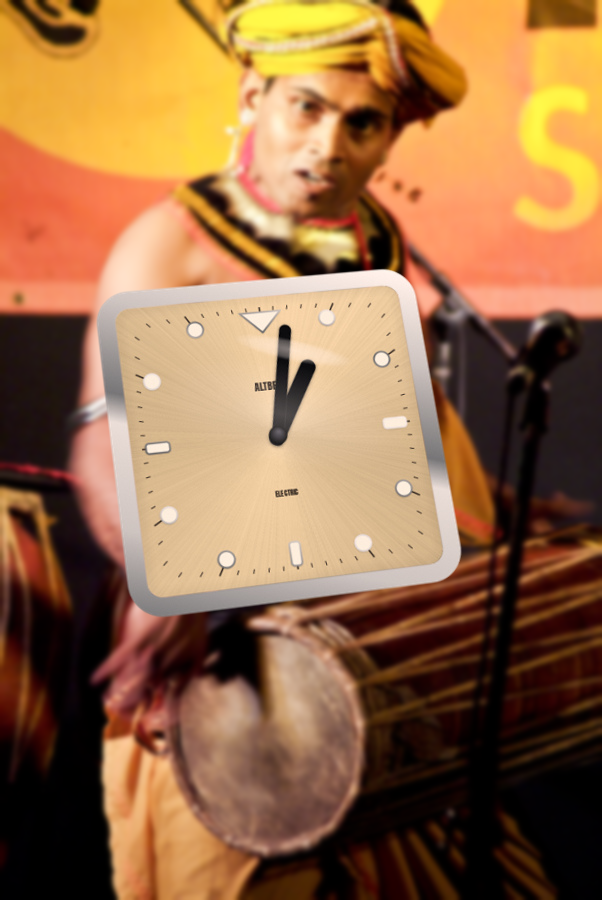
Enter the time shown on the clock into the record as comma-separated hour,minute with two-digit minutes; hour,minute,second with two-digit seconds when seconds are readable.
1,02
